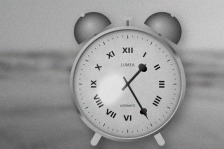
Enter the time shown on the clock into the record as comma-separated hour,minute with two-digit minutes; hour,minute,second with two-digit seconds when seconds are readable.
1,25
